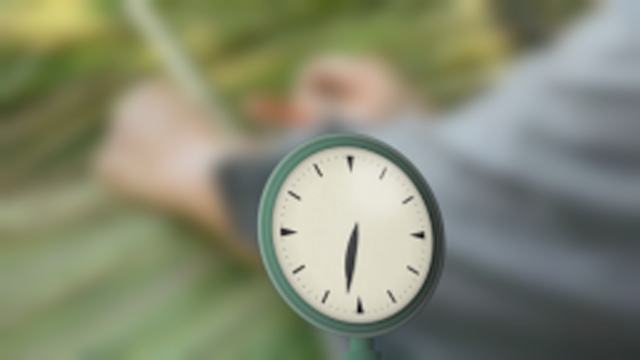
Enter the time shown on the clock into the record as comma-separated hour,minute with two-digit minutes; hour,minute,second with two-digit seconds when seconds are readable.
6,32
